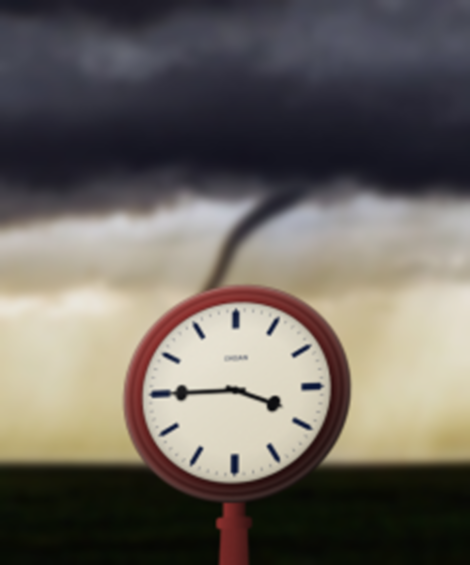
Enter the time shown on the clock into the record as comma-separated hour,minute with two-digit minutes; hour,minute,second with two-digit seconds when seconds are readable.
3,45
